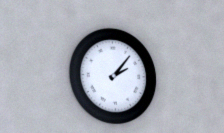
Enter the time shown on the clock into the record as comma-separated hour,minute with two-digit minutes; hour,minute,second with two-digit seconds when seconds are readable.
2,07
